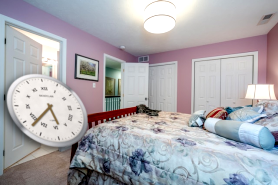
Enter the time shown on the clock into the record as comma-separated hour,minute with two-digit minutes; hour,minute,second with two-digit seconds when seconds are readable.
5,38
